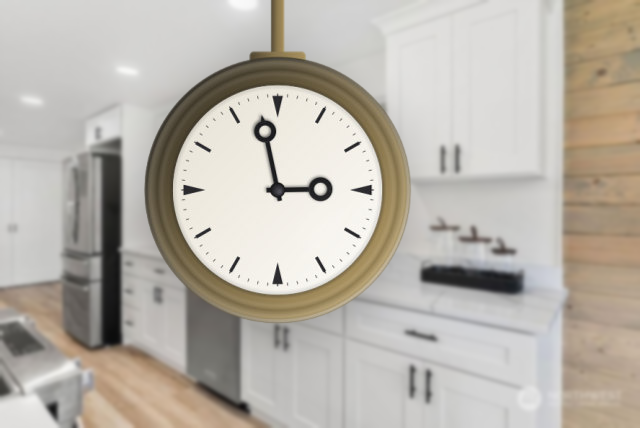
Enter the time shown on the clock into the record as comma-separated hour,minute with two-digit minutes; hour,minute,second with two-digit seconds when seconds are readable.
2,58
